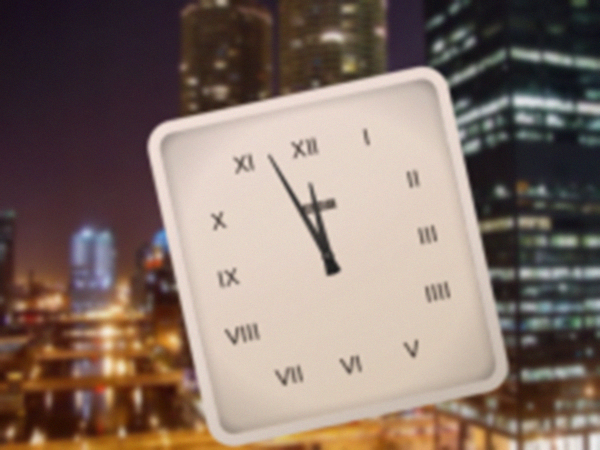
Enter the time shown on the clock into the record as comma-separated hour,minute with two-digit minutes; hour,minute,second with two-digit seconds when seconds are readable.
11,57
